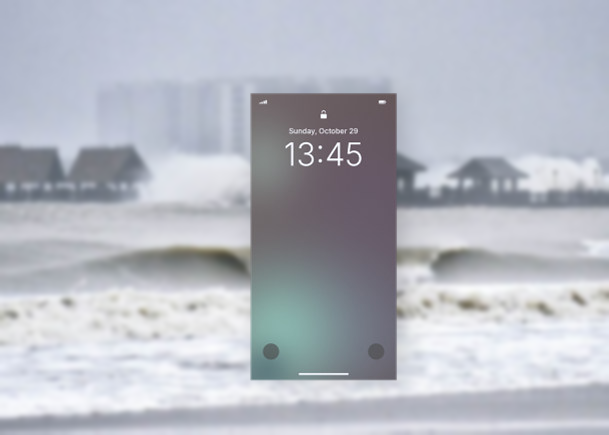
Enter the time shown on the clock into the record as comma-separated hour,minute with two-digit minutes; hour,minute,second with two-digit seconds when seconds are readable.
13,45
